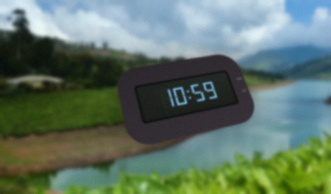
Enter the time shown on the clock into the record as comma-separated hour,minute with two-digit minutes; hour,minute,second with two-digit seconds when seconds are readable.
10,59
